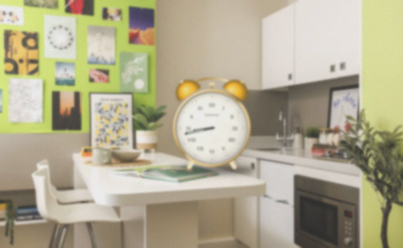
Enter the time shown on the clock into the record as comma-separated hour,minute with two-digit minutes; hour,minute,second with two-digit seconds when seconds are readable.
8,43
